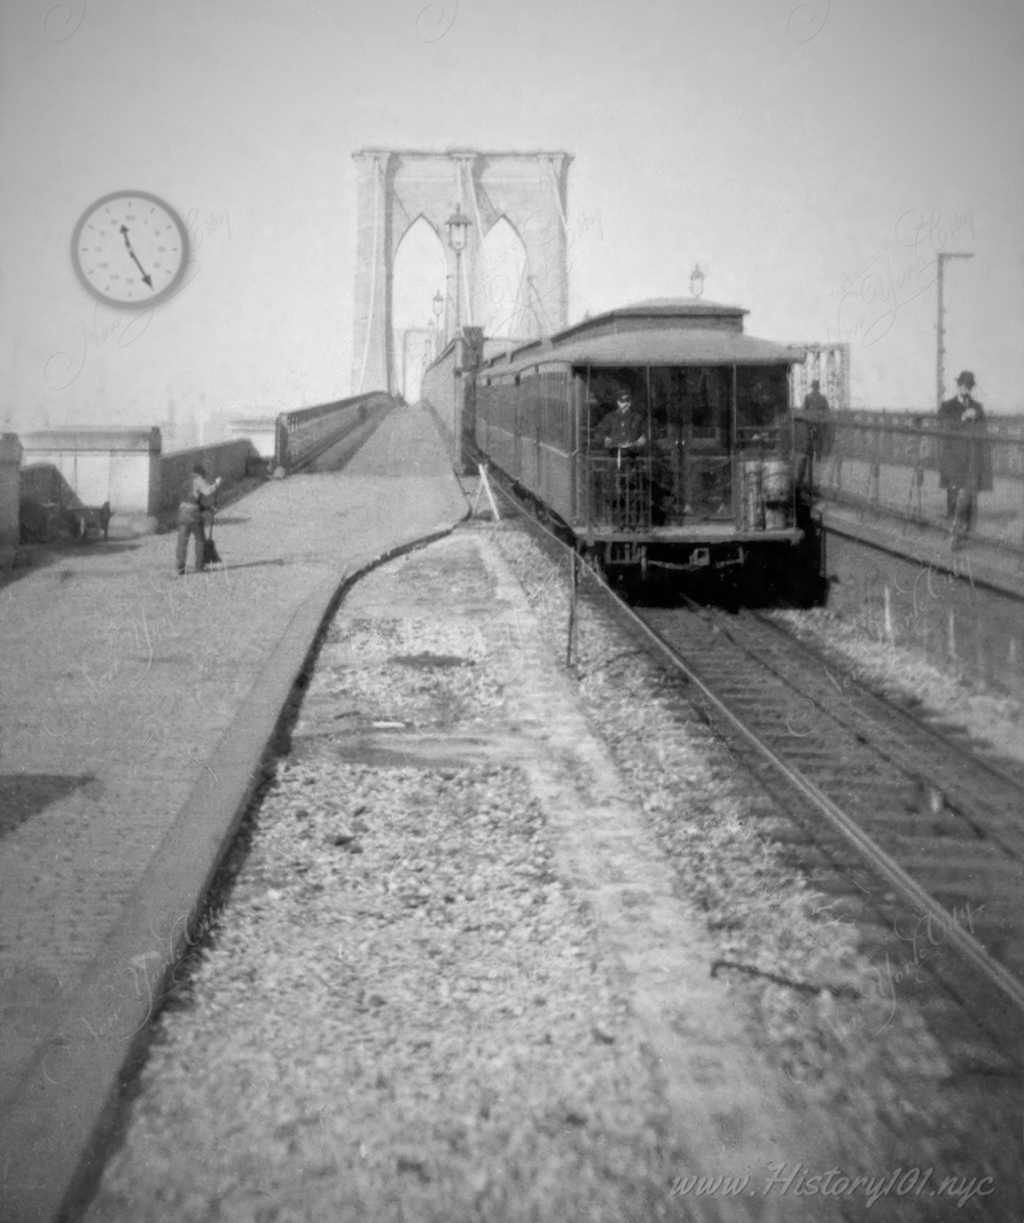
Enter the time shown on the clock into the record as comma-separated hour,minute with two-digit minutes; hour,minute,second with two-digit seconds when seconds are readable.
11,25
